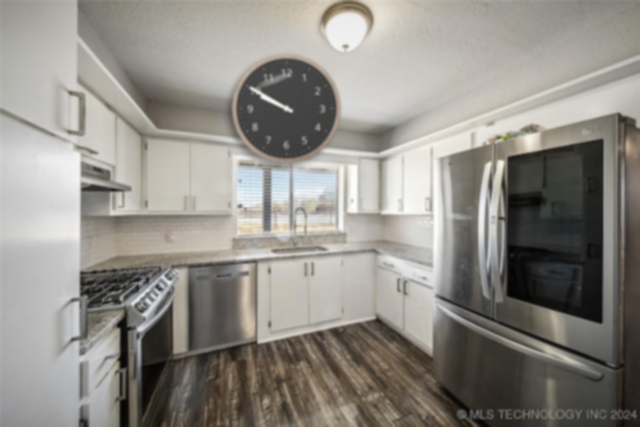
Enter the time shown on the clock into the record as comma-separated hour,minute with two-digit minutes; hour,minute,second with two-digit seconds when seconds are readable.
9,50
